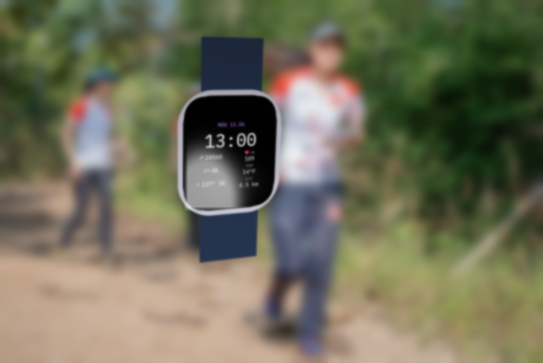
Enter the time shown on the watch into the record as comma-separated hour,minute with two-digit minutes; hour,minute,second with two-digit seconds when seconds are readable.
13,00
